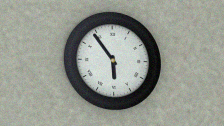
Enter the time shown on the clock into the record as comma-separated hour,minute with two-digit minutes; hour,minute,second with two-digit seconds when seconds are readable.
5,54
